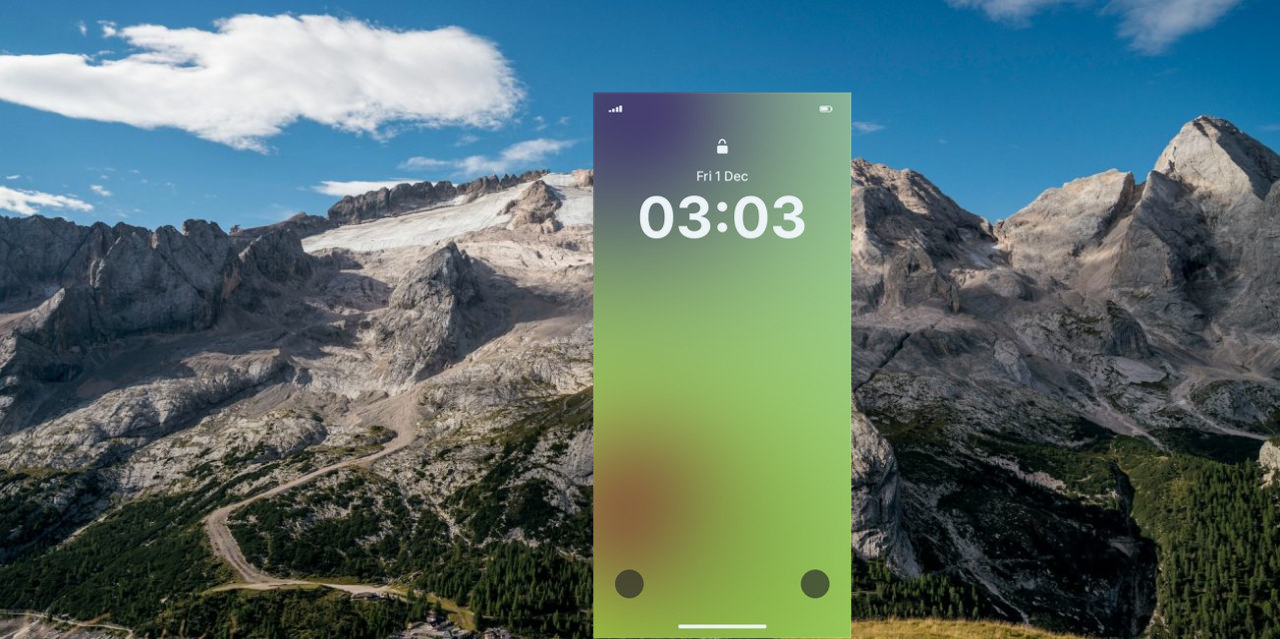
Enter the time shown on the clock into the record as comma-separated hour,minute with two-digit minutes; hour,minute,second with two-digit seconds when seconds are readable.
3,03
